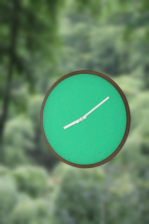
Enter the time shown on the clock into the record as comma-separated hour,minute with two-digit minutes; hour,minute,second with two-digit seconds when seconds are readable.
8,09
